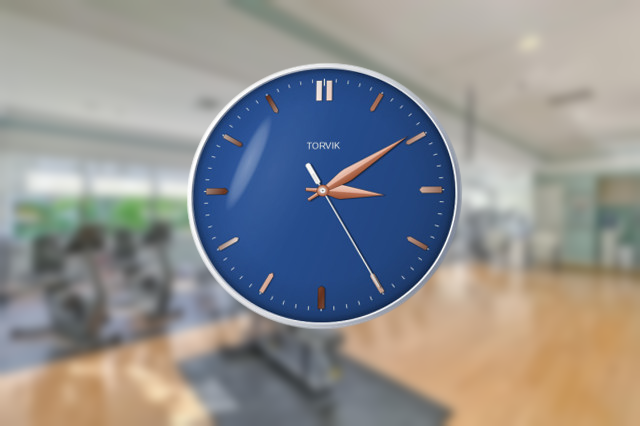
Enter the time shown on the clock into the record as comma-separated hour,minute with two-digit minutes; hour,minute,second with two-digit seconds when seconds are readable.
3,09,25
